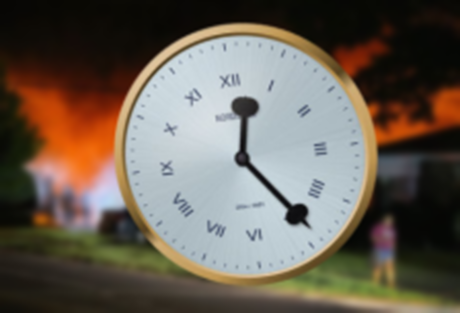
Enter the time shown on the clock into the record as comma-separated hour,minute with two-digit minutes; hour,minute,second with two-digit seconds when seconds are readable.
12,24
